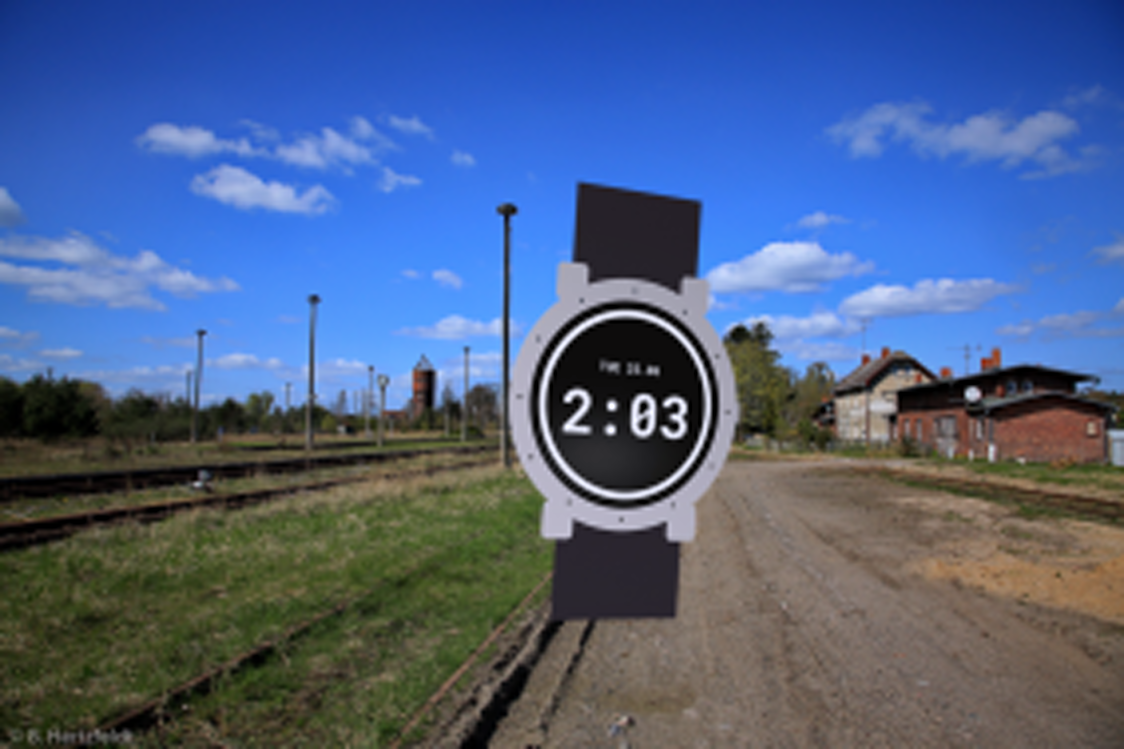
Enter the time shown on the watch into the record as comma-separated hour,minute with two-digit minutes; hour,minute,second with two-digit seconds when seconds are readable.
2,03
